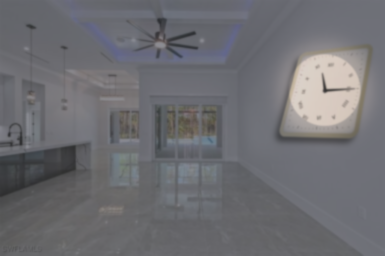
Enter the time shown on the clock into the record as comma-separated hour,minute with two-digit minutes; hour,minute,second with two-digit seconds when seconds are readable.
11,15
